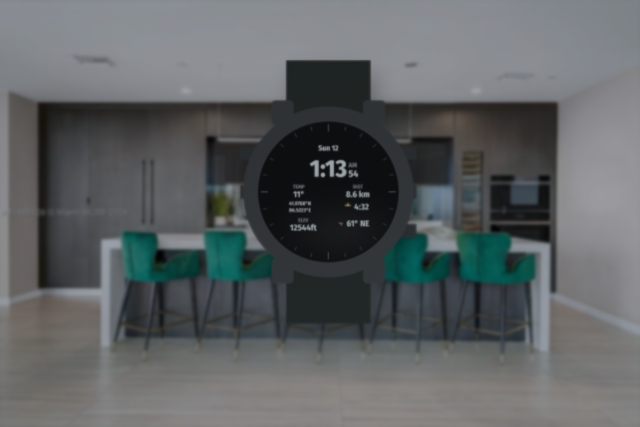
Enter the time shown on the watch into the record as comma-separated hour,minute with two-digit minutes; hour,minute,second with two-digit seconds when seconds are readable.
1,13,54
